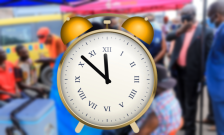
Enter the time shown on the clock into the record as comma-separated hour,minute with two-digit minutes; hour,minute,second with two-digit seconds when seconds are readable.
11,52
